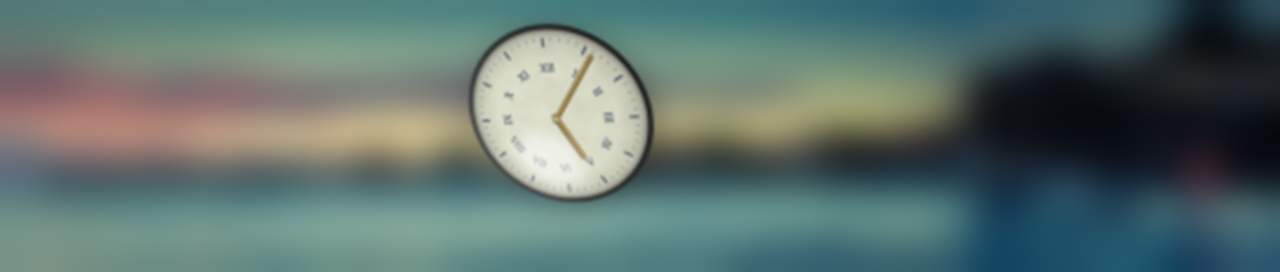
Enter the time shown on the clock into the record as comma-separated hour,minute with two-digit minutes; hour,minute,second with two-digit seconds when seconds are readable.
5,06
